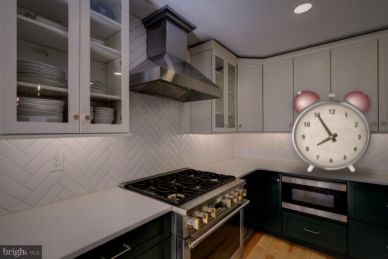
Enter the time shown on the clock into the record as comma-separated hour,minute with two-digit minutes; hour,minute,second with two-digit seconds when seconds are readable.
7,55
